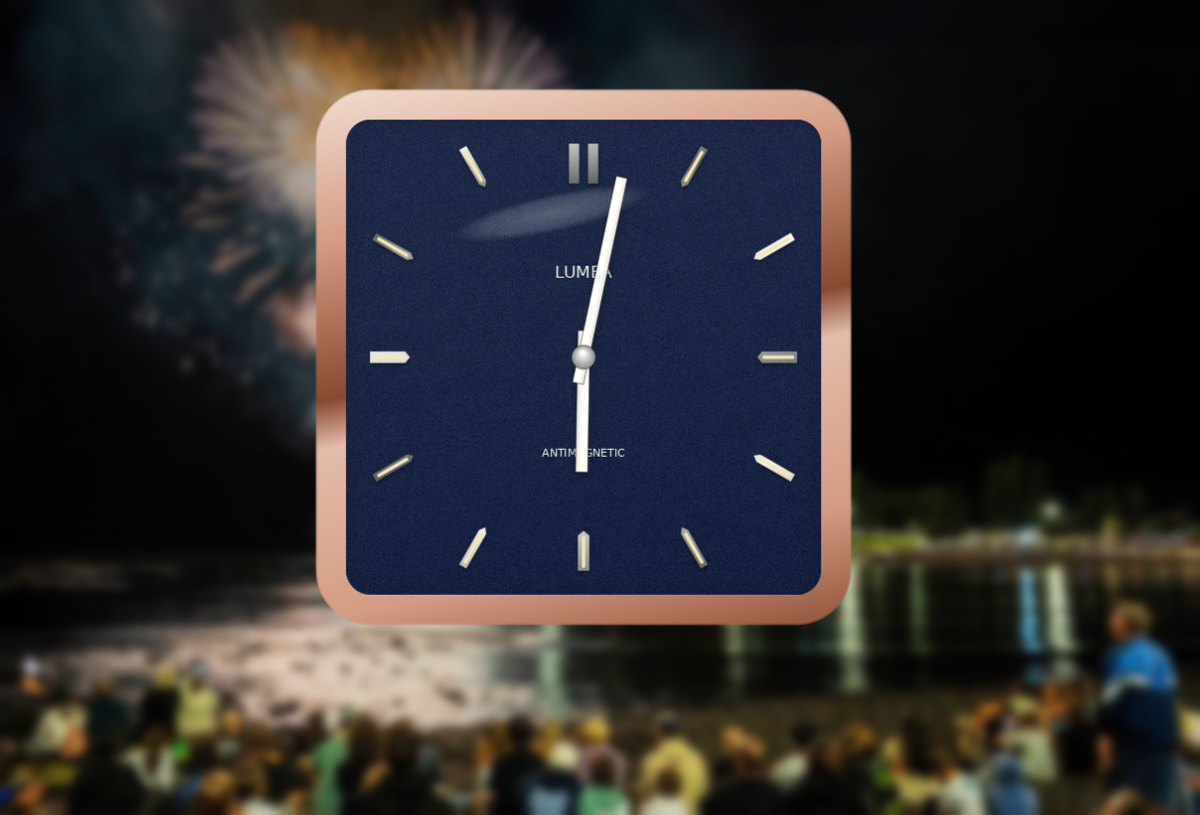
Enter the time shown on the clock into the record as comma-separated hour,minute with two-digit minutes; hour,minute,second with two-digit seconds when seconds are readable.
6,02
